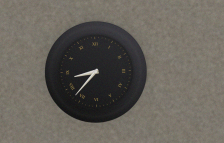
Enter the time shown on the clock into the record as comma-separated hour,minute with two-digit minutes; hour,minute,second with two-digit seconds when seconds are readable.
8,37
